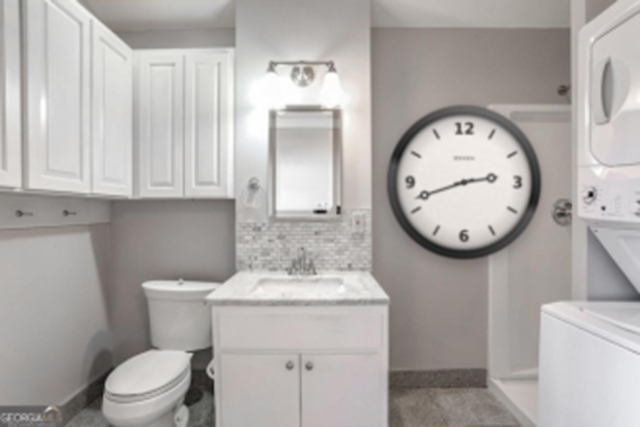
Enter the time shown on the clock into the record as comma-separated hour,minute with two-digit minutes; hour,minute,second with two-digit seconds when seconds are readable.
2,42
